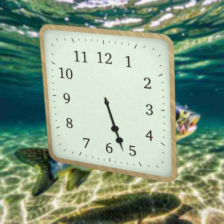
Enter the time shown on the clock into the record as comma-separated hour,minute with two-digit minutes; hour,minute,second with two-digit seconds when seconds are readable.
5,27
